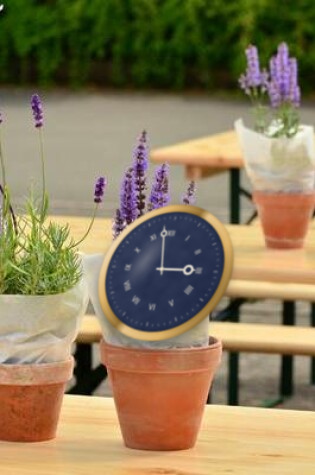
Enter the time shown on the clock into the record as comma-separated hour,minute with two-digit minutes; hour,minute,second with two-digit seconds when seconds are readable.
2,58
